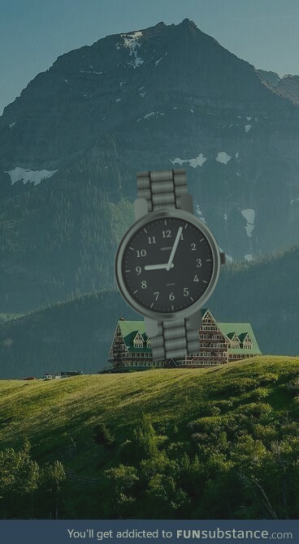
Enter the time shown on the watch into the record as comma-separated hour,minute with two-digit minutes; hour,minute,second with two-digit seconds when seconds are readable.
9,04
